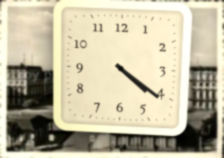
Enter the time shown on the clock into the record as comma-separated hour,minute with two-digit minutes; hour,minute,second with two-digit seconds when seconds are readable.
4,21
